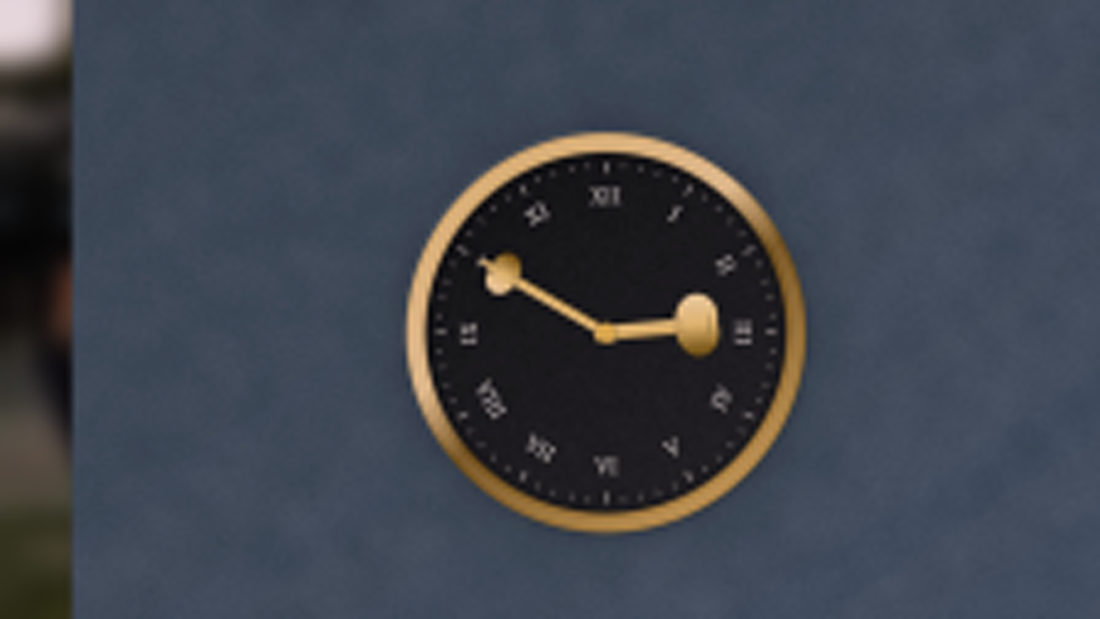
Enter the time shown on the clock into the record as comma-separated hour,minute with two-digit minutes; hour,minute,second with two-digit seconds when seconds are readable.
2,50
